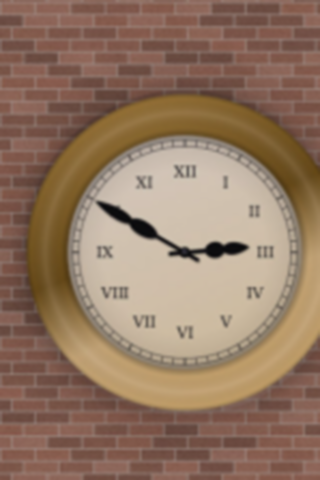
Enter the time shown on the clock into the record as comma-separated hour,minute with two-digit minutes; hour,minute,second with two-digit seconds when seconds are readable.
2,50
